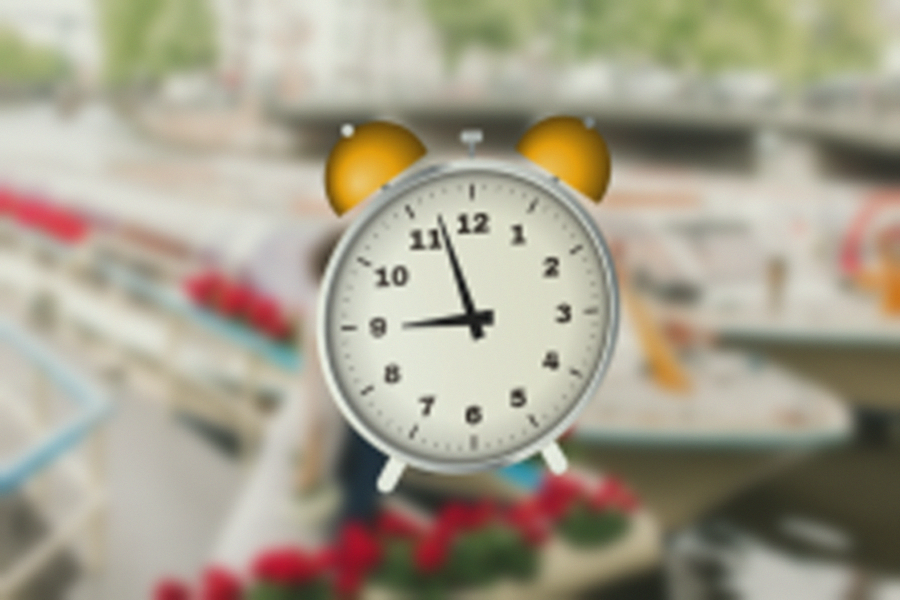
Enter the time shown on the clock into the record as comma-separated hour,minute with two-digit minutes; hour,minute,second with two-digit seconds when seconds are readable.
8,57
